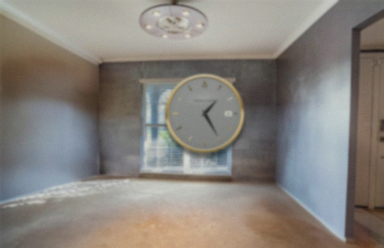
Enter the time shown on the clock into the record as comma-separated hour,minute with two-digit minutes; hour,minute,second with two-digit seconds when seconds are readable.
1,25
